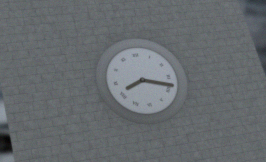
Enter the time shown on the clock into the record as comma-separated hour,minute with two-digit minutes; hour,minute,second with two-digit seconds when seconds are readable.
8,18
